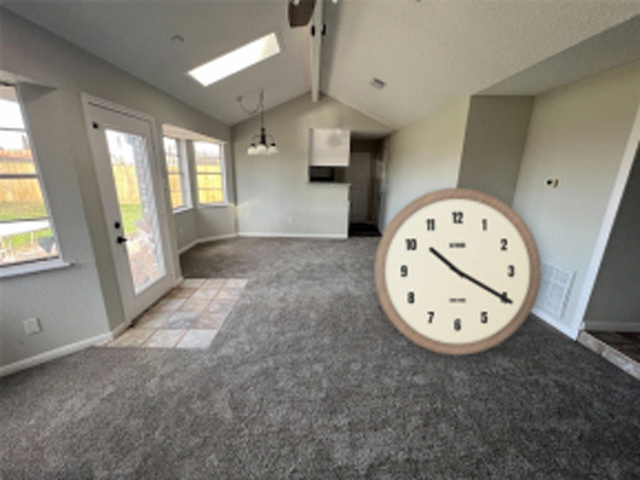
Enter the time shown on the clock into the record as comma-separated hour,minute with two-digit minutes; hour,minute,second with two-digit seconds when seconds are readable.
10,20
